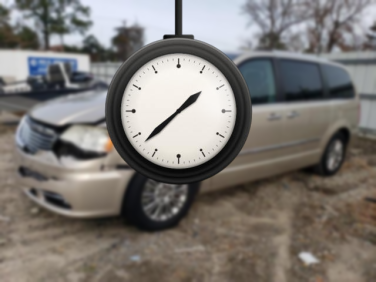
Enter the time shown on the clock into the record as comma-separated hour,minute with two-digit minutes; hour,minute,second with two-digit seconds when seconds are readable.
1,38
